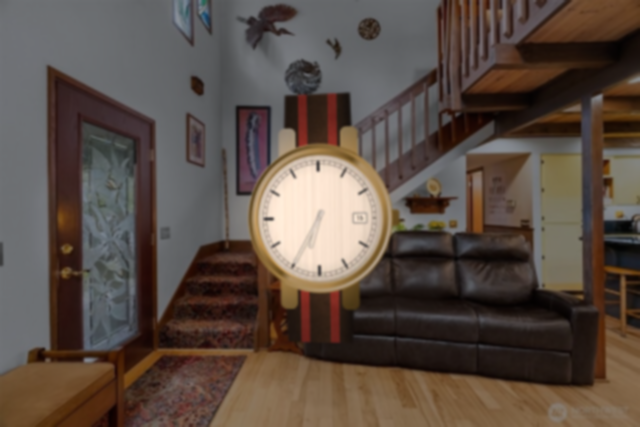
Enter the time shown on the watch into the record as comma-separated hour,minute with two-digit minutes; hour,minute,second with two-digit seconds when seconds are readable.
6,35
